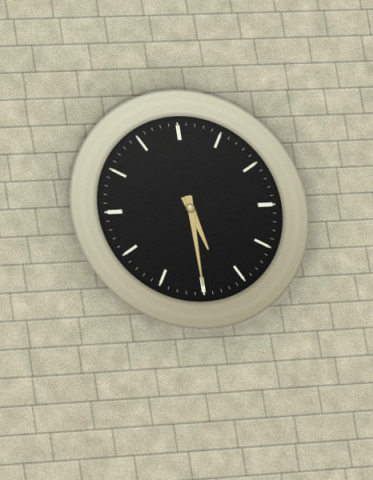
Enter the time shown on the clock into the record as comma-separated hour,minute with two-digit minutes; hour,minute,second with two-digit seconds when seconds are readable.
5,30
